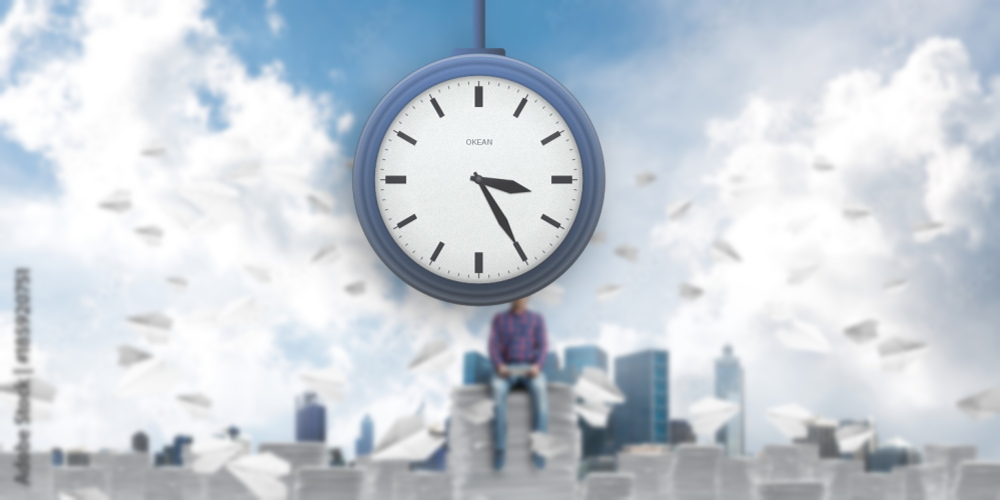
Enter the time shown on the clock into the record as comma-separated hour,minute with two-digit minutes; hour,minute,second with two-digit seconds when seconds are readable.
3,25
